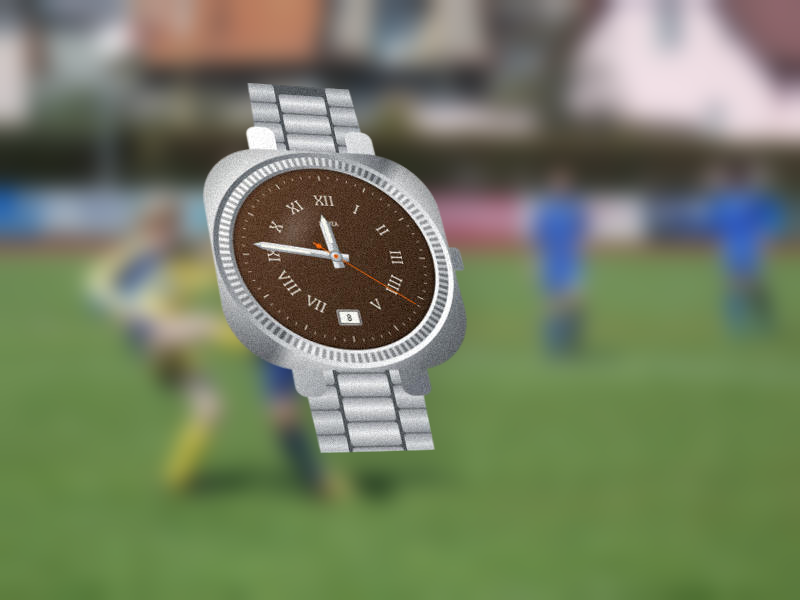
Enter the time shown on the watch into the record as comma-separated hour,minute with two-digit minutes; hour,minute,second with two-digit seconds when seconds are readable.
11,46,21
